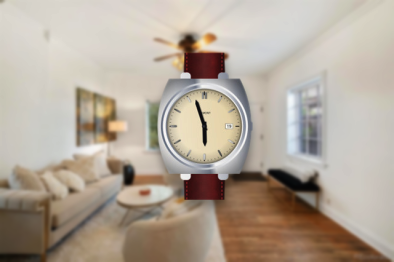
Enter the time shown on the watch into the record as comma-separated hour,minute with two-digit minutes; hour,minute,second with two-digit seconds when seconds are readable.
5,57
